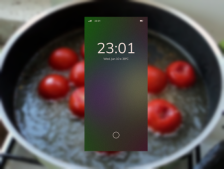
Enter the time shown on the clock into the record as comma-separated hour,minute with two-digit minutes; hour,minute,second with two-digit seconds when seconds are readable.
23,01
